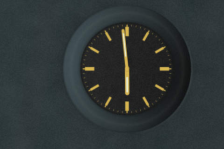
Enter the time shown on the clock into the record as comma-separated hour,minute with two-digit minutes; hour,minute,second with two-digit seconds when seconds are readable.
5,59
